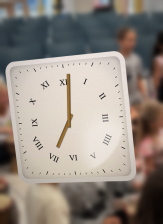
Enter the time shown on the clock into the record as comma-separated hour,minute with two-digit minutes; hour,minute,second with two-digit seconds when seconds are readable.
7,01
